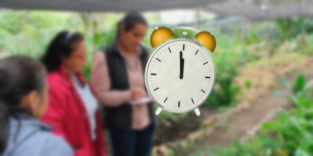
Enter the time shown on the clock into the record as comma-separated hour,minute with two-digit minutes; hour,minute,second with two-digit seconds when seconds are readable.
11,59
